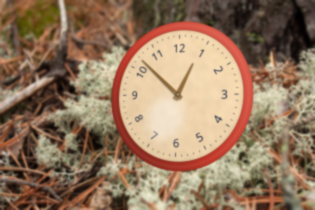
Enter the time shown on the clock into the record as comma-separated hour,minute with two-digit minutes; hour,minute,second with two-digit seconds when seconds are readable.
12,52
